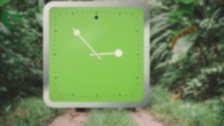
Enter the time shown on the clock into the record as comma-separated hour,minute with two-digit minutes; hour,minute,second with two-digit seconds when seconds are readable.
2,53
